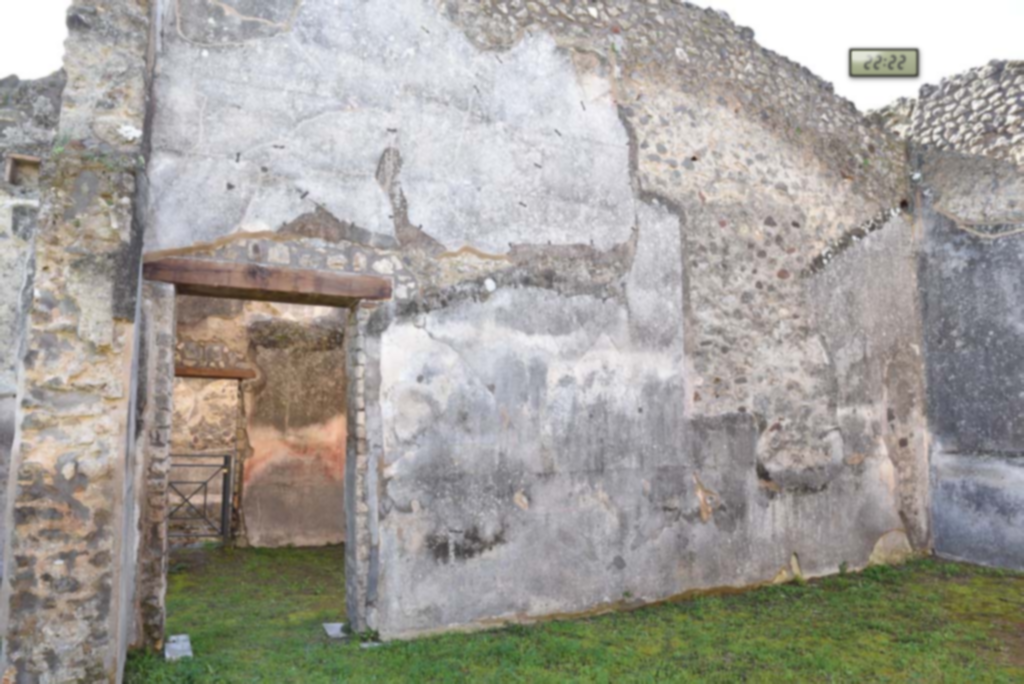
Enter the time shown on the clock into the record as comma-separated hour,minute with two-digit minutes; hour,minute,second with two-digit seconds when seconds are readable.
22,22
